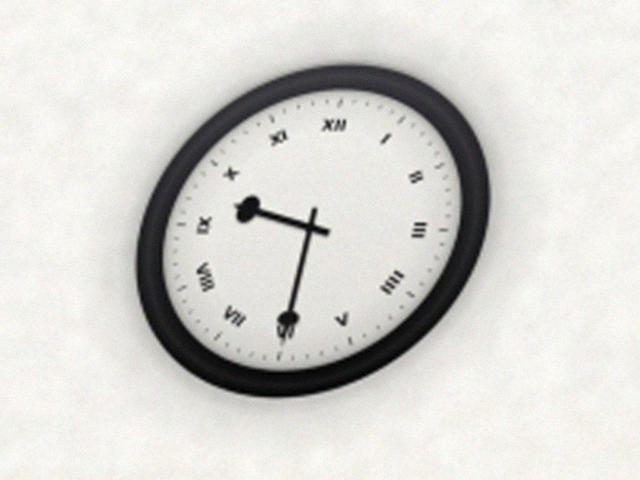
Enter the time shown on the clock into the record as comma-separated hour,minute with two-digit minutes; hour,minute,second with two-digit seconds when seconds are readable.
9,30
